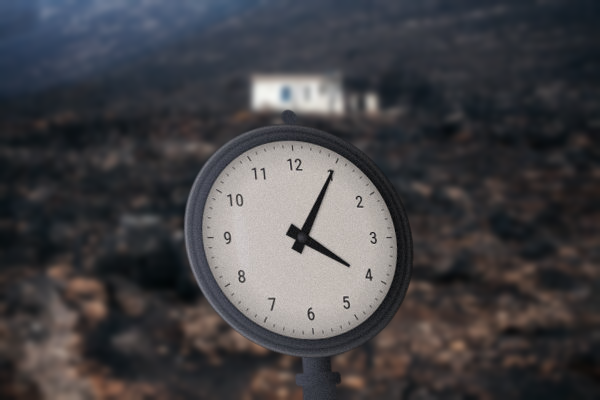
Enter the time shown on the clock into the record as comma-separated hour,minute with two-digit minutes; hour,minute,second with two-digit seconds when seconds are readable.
4,05
